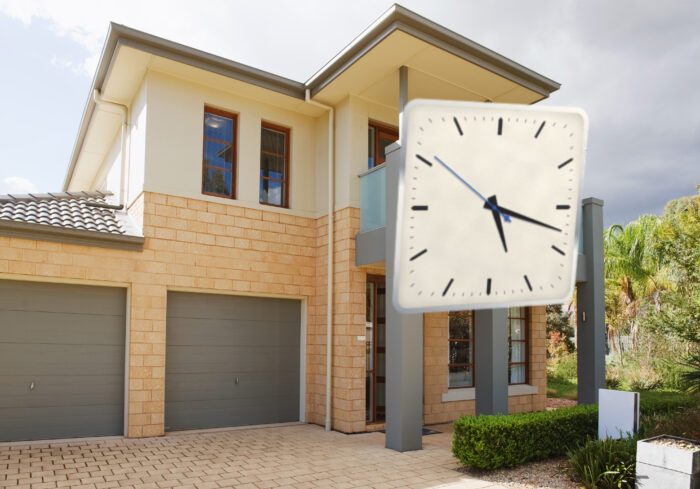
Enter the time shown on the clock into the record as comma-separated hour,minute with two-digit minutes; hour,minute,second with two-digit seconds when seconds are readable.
5,17,51
